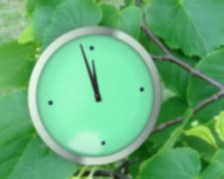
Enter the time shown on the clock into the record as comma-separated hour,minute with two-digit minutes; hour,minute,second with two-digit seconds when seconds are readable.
11,58
